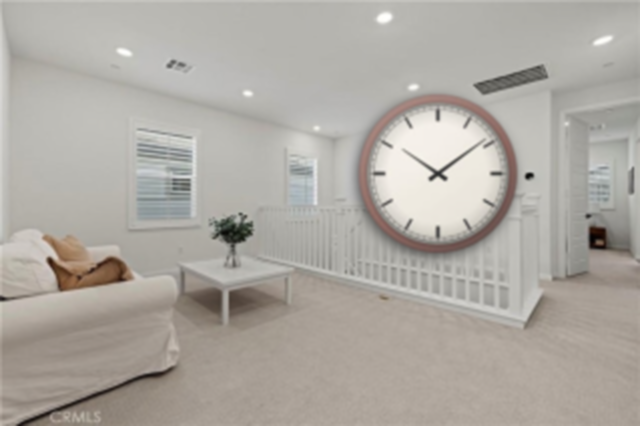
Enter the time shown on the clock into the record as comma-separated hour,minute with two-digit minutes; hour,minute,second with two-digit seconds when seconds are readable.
10,09
